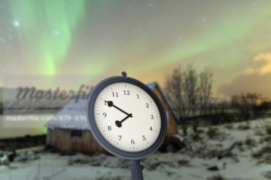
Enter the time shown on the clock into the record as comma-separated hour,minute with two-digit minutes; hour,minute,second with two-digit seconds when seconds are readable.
7,50
